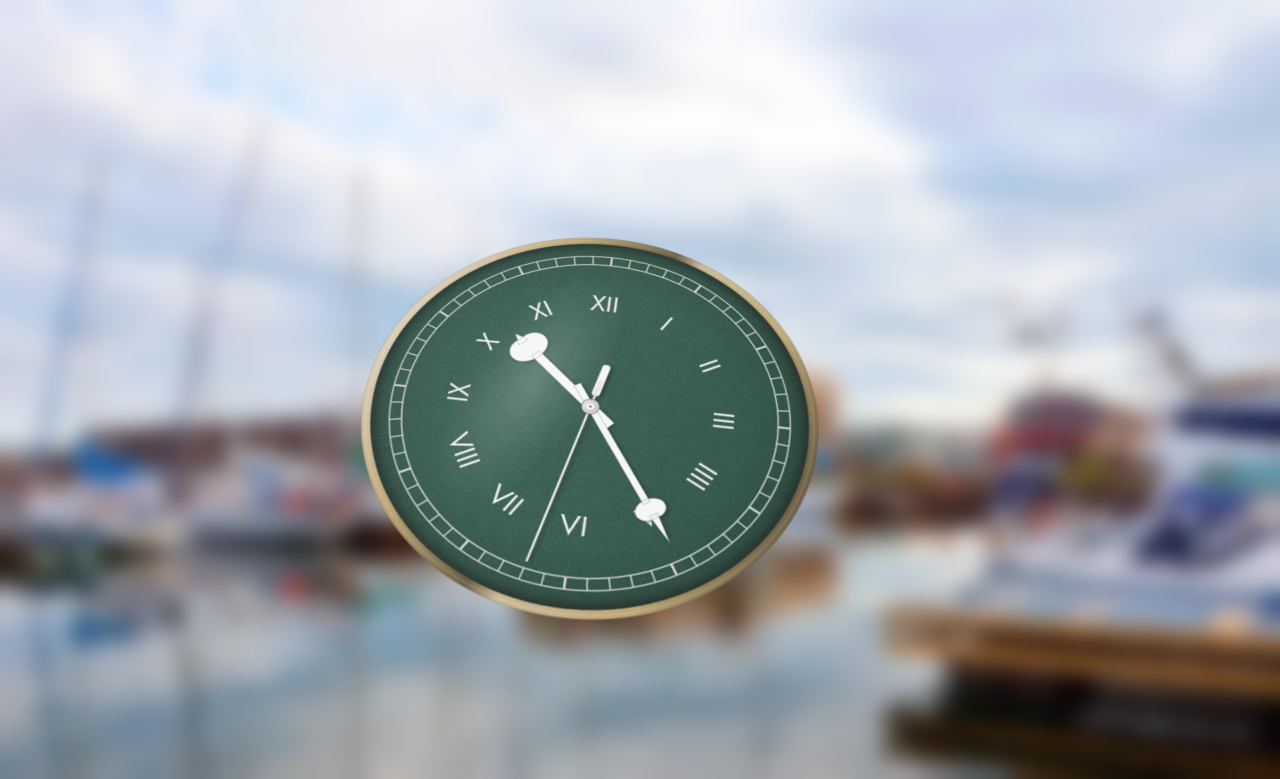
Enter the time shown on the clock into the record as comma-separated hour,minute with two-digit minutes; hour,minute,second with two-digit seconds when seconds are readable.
10,24,32
